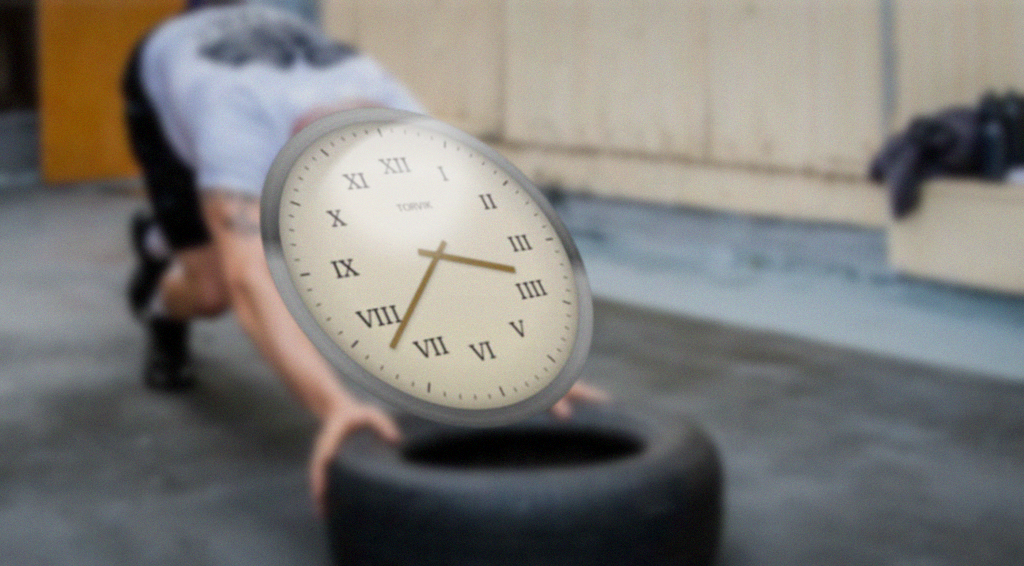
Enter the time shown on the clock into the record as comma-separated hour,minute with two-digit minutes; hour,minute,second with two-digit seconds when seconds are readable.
3,38
